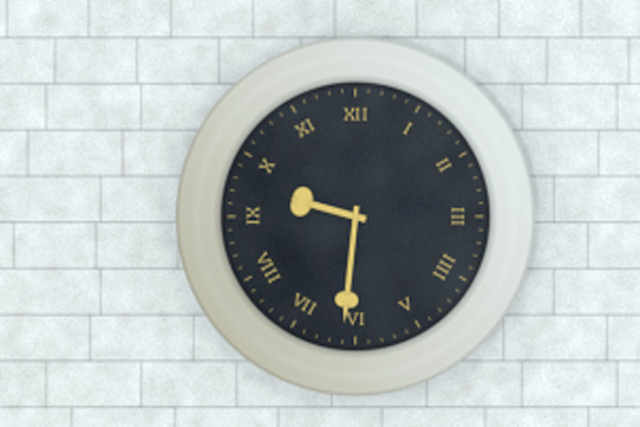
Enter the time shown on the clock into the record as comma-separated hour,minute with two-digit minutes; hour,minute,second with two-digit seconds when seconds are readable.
9,31
